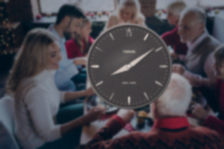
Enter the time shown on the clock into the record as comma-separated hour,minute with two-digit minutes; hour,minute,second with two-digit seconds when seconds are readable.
8,09
